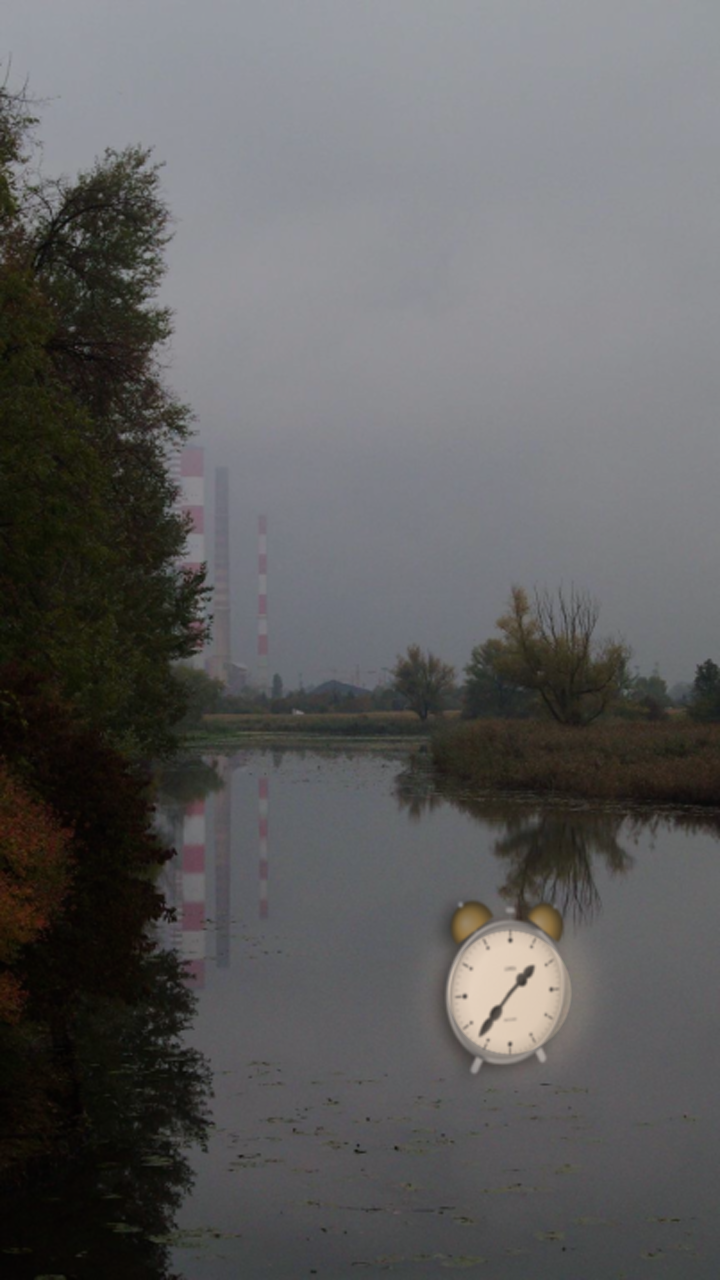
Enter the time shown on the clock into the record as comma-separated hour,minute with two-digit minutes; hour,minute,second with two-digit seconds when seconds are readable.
1,37
